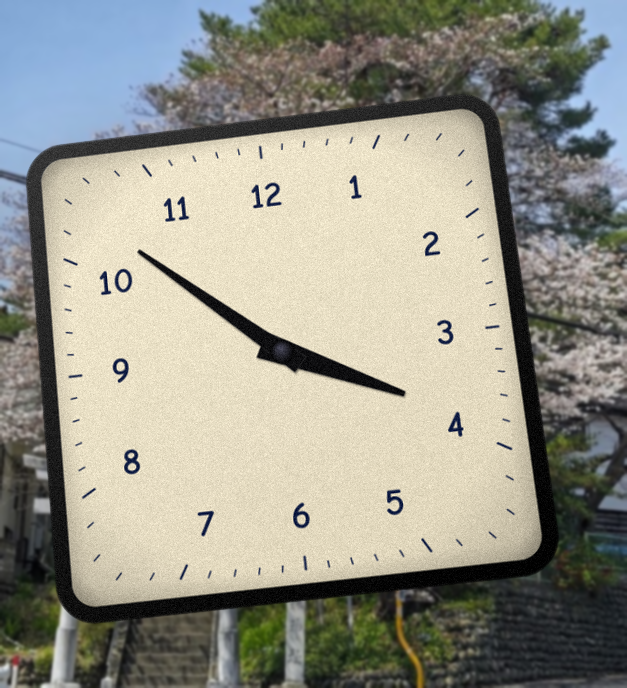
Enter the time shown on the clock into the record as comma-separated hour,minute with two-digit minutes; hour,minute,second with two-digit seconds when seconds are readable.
3,52
